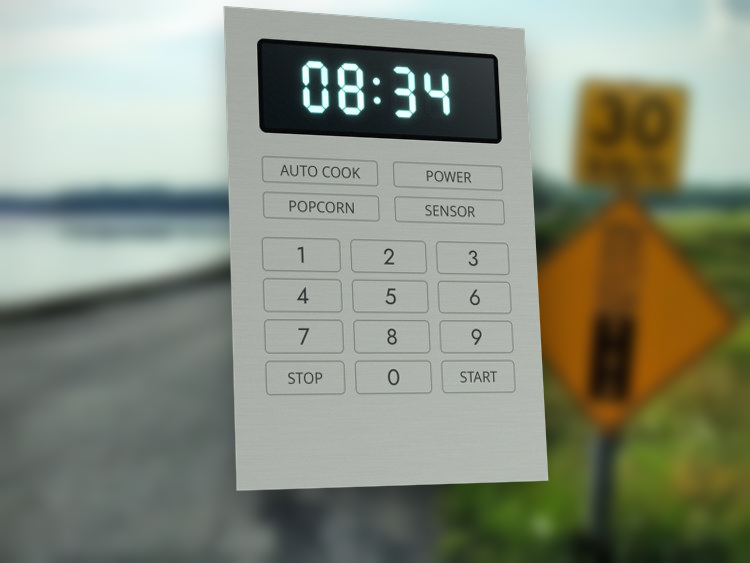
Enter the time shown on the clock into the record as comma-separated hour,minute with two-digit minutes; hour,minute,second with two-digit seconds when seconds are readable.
8,34
